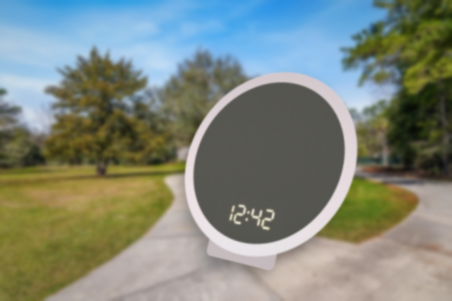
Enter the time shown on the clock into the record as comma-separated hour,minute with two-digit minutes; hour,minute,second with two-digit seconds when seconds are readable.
12,42
